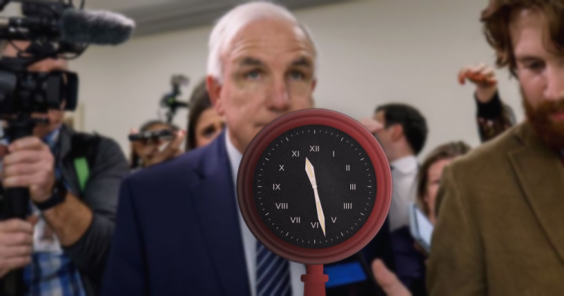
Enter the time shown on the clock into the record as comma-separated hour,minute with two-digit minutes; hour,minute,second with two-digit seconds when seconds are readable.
11,28
